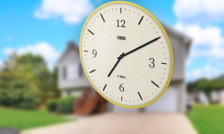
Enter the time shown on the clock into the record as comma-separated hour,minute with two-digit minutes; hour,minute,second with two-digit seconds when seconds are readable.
7,10
